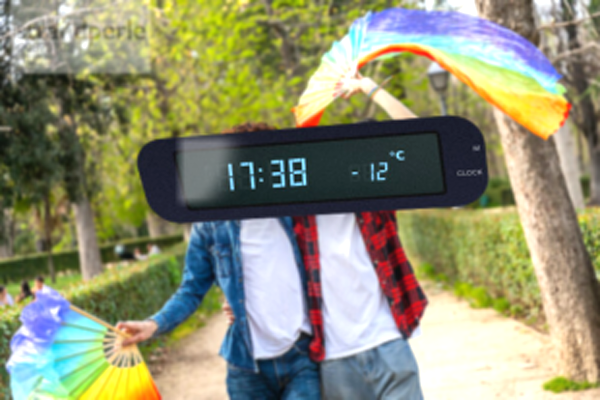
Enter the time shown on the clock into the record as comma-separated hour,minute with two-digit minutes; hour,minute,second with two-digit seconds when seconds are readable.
17,38
